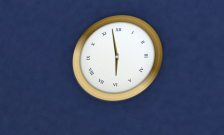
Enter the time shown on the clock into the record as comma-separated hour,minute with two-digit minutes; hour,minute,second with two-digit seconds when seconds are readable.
5,58
